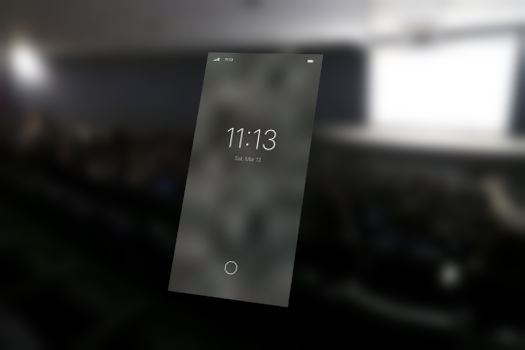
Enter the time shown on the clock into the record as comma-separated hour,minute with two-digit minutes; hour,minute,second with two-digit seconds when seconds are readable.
11,13
